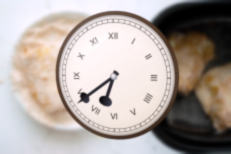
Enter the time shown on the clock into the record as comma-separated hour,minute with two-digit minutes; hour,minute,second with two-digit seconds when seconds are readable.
6,39
